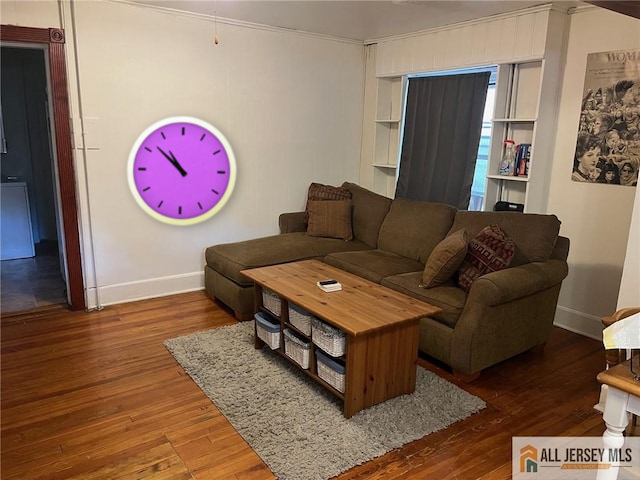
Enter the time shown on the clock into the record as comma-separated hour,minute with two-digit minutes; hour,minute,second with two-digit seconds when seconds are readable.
10,52
